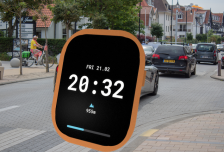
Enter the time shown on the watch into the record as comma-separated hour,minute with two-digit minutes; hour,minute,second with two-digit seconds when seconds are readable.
20,32
